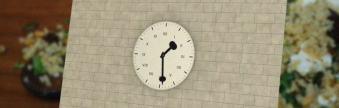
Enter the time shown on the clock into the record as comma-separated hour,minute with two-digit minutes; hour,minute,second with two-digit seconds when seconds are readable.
1,29
